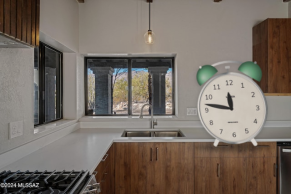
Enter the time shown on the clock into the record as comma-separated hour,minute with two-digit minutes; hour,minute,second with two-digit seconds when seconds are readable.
11,47
